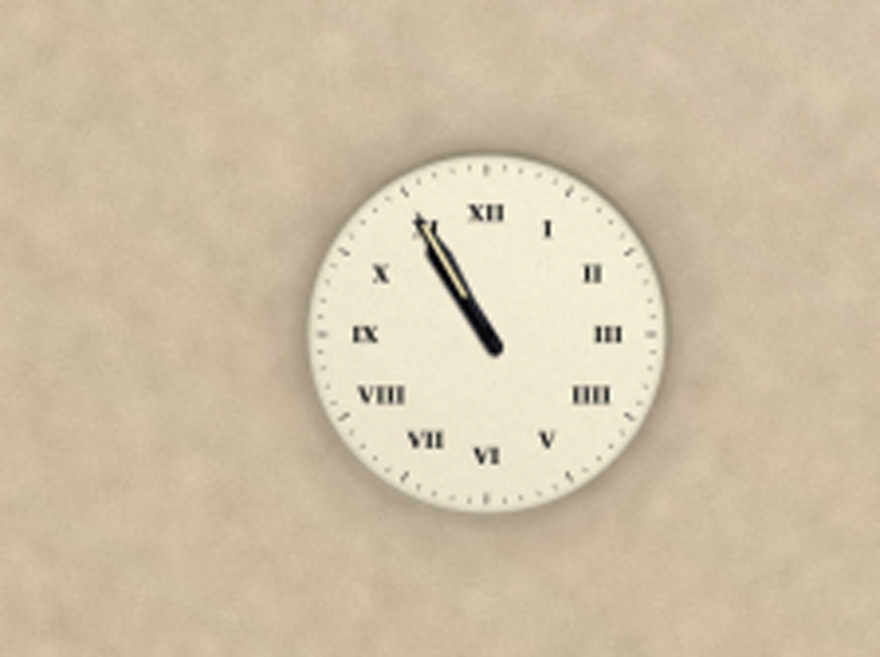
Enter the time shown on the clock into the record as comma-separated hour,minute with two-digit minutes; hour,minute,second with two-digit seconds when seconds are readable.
10,55
